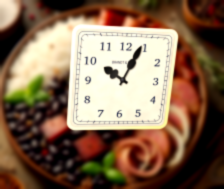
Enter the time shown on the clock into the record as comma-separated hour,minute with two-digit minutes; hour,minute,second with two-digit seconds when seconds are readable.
10,04
